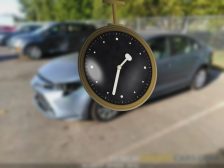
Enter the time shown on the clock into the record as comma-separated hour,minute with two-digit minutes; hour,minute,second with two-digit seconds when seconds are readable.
1,33
